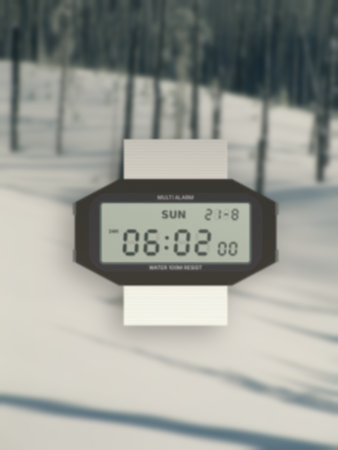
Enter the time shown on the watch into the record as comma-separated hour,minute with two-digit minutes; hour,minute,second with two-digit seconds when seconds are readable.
6,02,00
